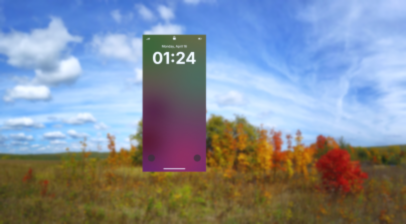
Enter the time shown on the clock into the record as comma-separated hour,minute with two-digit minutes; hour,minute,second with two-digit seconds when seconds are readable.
1,24
